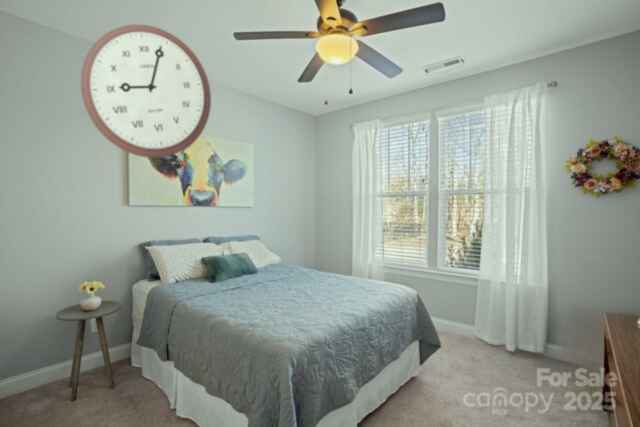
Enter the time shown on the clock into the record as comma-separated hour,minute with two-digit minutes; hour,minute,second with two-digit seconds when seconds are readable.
9,04
